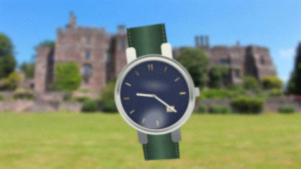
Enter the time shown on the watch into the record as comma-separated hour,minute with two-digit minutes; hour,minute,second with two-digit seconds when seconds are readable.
9,22
